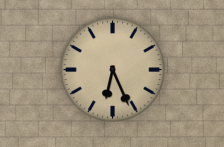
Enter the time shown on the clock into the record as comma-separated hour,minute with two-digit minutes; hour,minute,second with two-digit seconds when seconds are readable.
6,26
